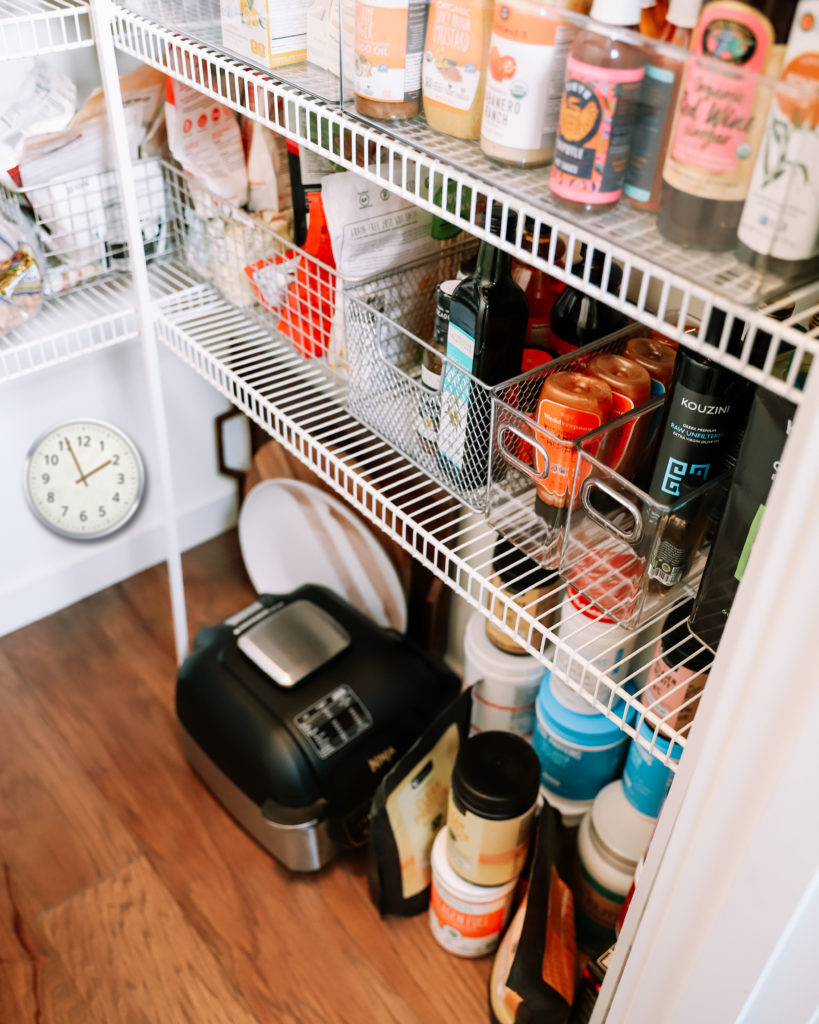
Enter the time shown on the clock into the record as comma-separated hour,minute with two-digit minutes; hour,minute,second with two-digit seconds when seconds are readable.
1,56
